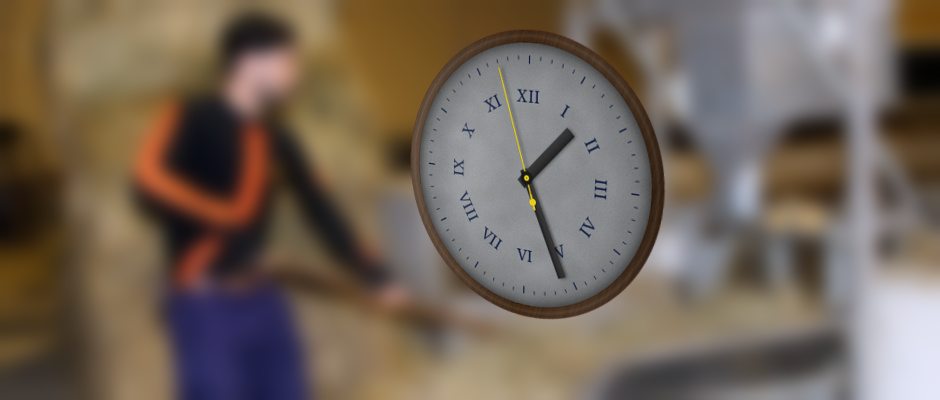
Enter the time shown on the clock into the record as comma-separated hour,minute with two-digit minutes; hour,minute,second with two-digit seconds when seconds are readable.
1,25,57
